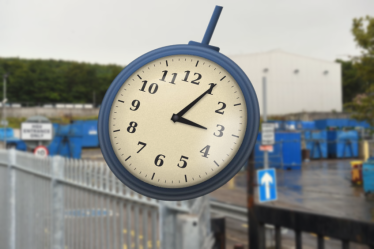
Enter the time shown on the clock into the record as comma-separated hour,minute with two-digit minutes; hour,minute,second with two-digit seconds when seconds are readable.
3,05
